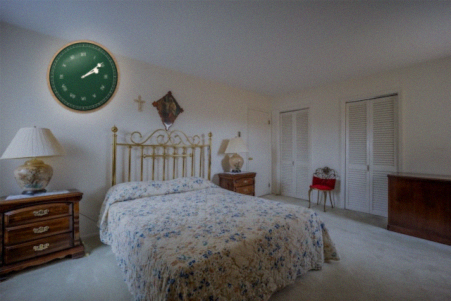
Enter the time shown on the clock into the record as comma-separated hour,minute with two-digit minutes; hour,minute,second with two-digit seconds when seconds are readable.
2,09
